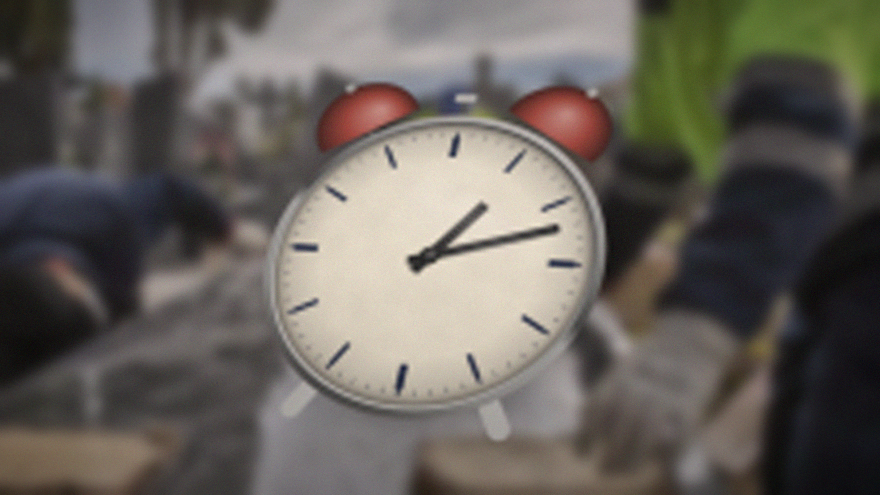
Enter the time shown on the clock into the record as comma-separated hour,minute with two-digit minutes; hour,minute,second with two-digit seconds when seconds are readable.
1,12
